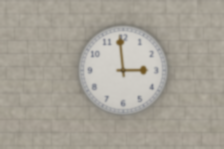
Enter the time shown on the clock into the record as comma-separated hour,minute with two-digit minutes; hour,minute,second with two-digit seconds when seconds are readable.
2,59
